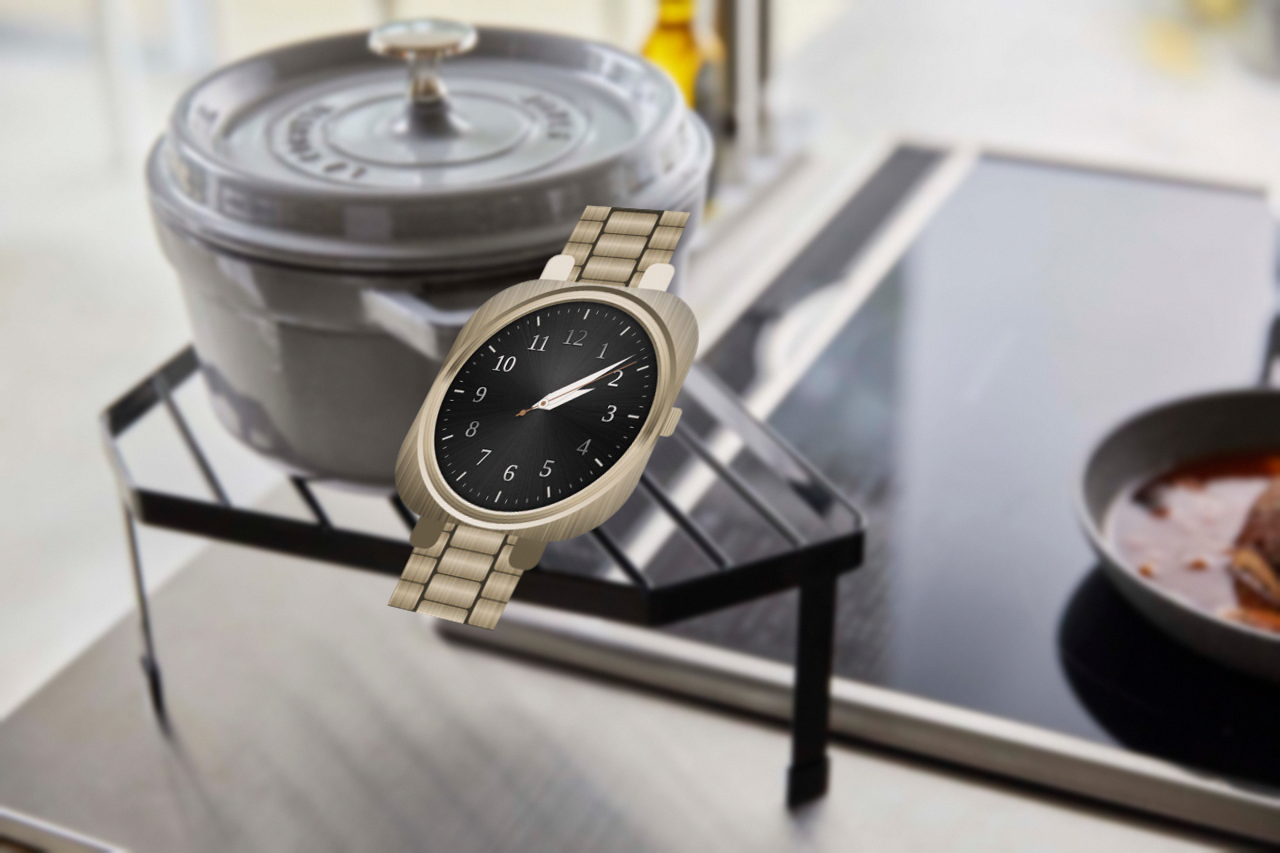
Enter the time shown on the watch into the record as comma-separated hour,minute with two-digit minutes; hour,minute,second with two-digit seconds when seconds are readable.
2,08,09
